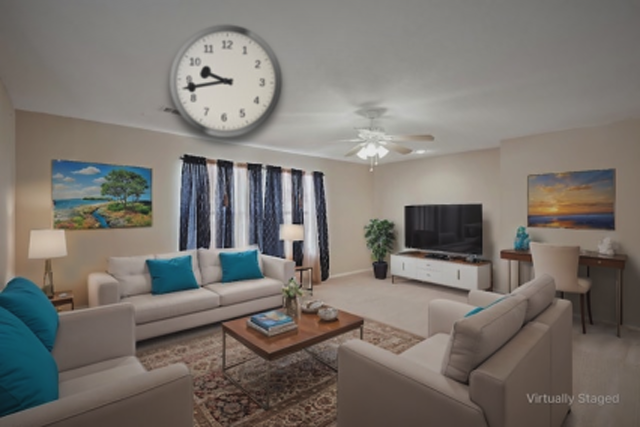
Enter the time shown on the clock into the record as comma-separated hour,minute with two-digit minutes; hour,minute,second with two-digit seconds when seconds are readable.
9,43
